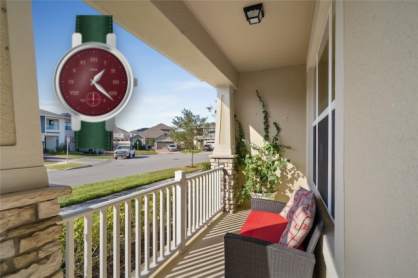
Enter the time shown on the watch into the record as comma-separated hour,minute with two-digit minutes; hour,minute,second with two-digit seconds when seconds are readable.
1,22
